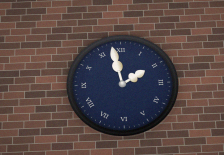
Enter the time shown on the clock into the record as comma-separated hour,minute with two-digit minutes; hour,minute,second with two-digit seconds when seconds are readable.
1,58
